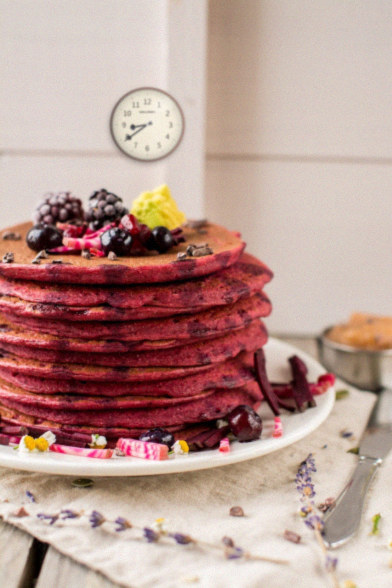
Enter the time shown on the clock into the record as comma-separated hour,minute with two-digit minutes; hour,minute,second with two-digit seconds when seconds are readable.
8,39
